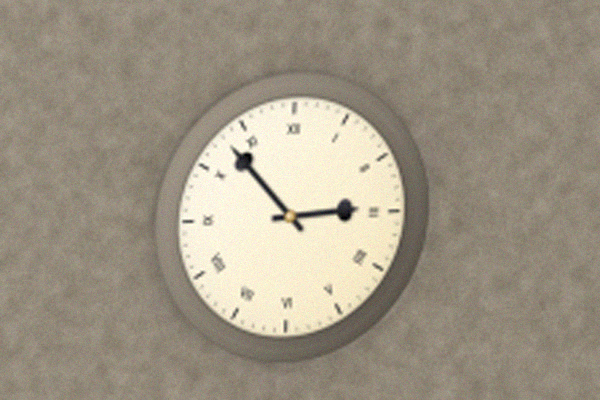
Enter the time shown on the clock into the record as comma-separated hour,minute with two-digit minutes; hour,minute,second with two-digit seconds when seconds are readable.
2,53
